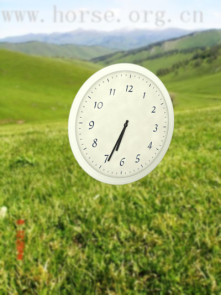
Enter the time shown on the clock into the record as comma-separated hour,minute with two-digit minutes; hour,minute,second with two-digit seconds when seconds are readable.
6,34
